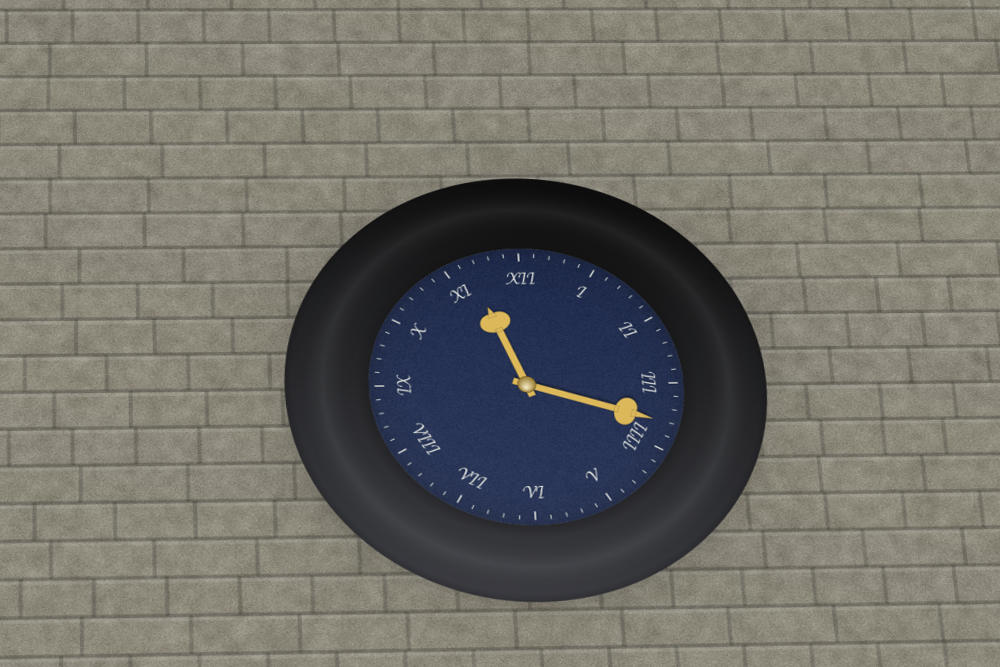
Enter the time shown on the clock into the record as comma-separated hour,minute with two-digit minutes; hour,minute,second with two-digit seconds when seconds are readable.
11,18
